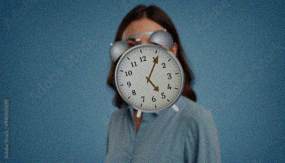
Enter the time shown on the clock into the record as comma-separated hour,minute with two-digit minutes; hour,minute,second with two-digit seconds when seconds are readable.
5,06
